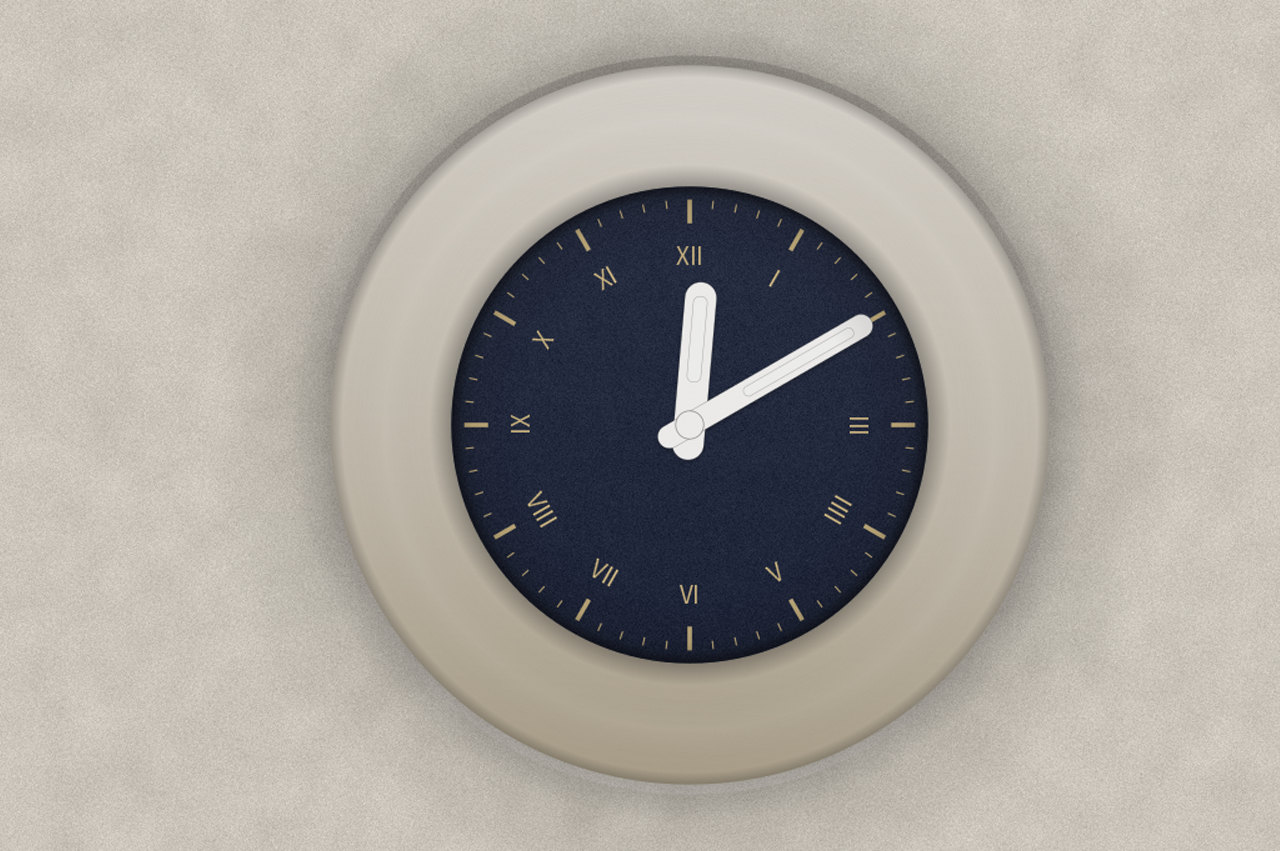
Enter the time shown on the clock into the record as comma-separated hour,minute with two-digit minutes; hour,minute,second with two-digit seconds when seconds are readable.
12,10
